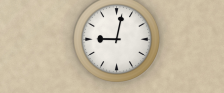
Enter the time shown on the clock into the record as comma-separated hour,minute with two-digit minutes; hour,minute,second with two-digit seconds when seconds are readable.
9,02
